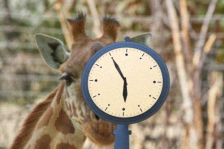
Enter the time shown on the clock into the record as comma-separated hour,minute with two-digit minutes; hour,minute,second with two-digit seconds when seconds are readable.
5,55
